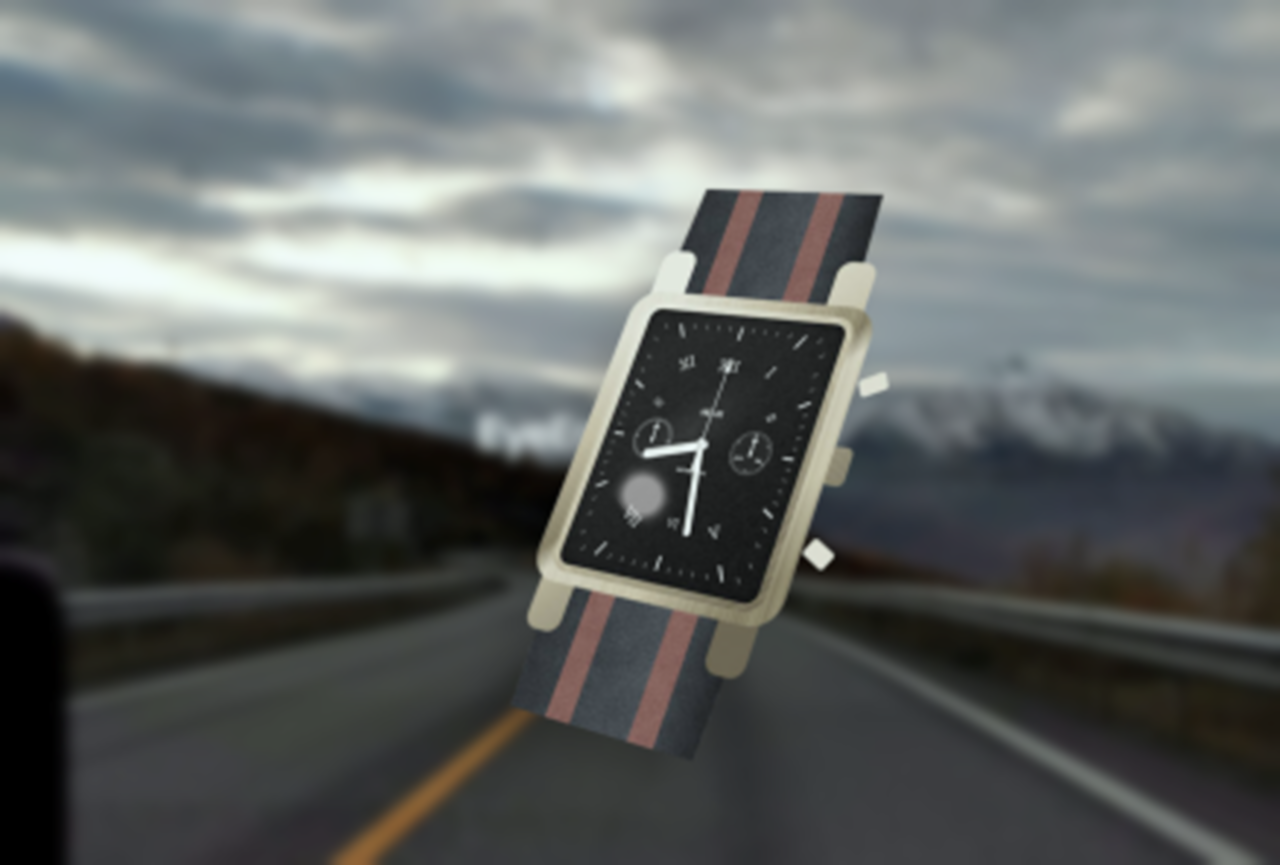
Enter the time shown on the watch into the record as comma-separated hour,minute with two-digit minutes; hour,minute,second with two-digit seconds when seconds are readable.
8,28
